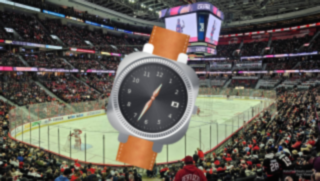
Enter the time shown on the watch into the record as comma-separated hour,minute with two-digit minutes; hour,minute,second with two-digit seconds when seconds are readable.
12,33
